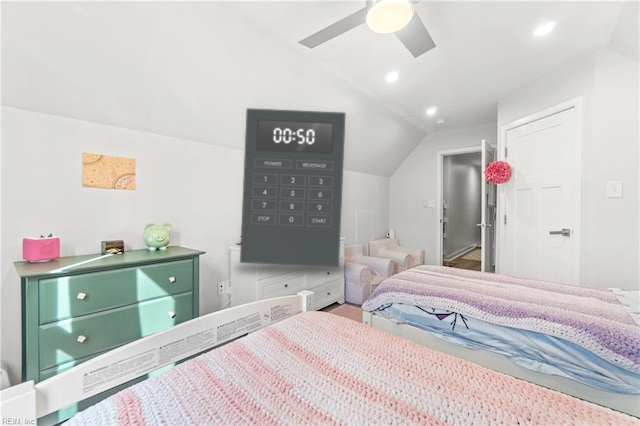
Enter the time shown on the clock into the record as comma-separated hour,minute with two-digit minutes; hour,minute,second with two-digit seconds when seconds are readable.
0,50
